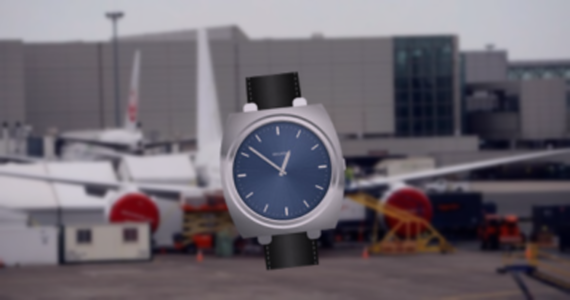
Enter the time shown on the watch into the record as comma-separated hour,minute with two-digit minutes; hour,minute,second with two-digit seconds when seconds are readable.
12,52
